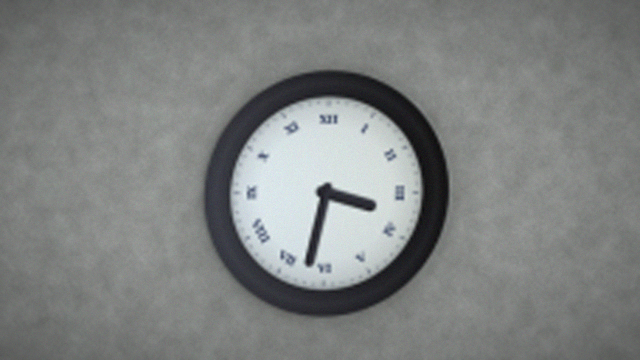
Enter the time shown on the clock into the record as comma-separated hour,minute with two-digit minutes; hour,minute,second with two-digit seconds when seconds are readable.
3,32
